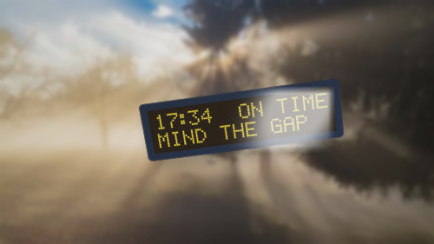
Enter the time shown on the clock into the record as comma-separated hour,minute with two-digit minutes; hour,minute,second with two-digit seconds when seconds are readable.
17,34
